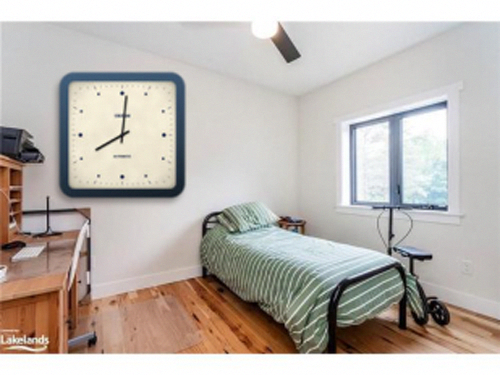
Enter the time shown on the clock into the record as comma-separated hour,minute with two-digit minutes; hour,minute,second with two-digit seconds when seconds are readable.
8,01
